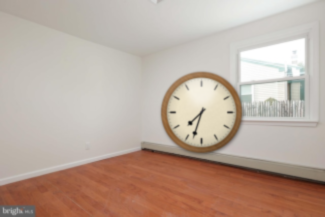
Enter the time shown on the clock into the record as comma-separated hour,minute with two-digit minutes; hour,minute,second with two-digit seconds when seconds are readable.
7,33
